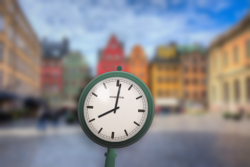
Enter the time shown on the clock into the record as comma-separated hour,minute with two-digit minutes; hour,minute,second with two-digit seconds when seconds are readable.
8,01
